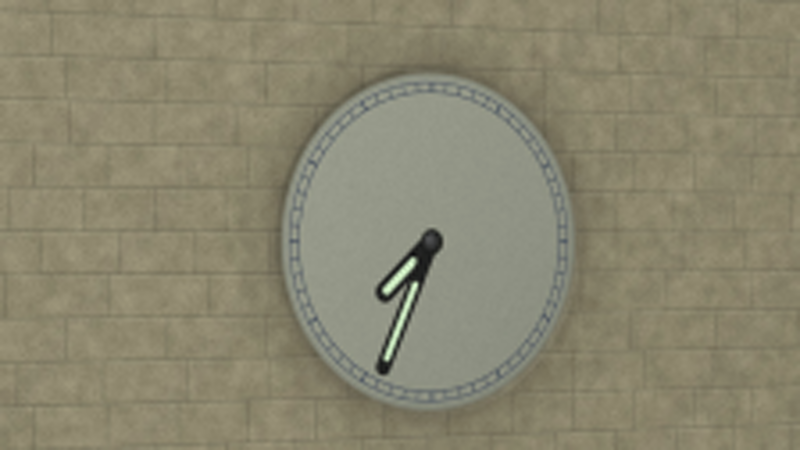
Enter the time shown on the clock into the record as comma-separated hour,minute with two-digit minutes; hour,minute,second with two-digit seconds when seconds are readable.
7,34
